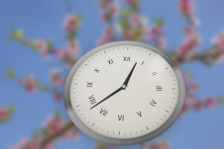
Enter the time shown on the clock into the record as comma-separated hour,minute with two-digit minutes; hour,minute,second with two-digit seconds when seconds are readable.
12,38
